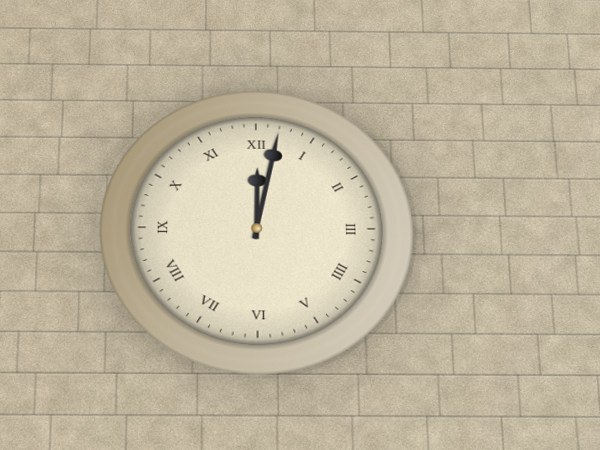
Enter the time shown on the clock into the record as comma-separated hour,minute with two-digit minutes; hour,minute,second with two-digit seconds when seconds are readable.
12,02
